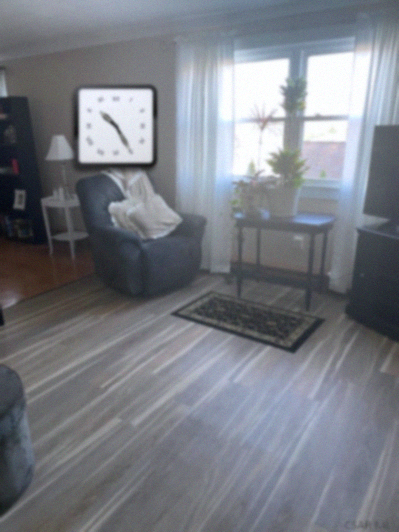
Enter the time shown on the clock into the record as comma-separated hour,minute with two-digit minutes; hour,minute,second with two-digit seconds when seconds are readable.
10,25
